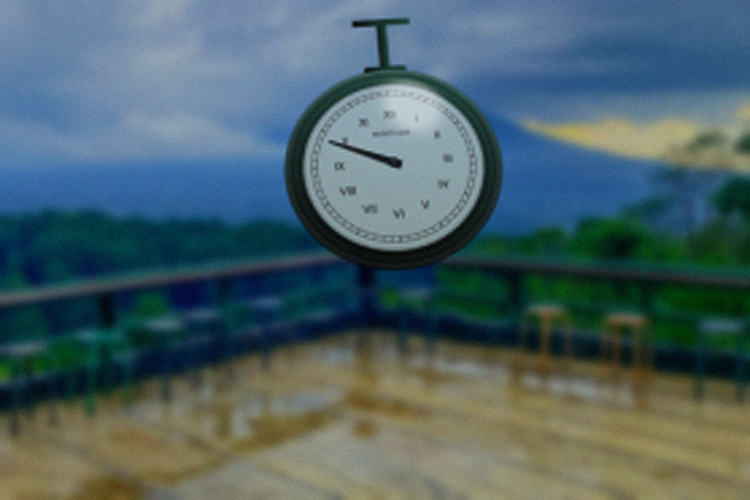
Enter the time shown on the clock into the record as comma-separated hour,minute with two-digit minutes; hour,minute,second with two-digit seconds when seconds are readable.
9,49
